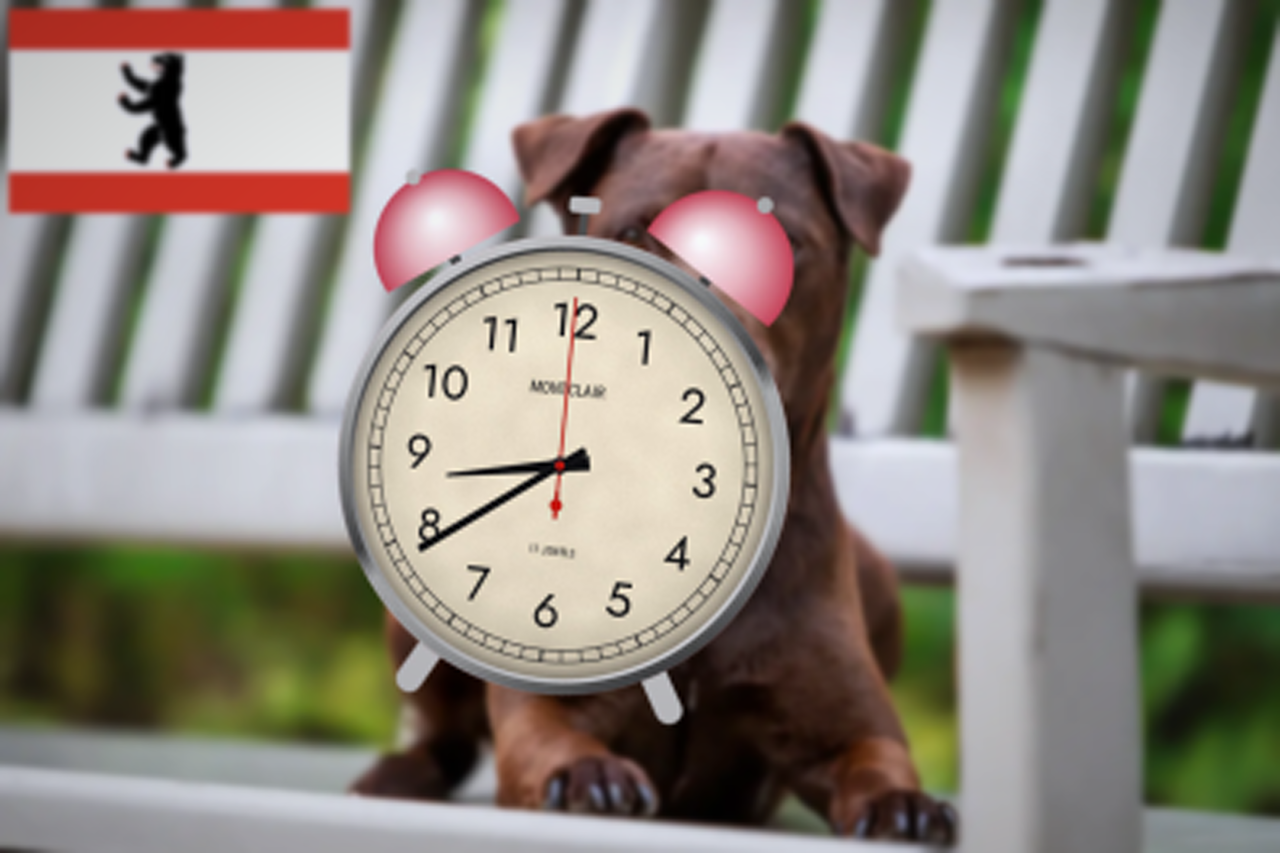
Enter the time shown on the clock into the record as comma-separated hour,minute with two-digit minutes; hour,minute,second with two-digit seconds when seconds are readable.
8,39,00
